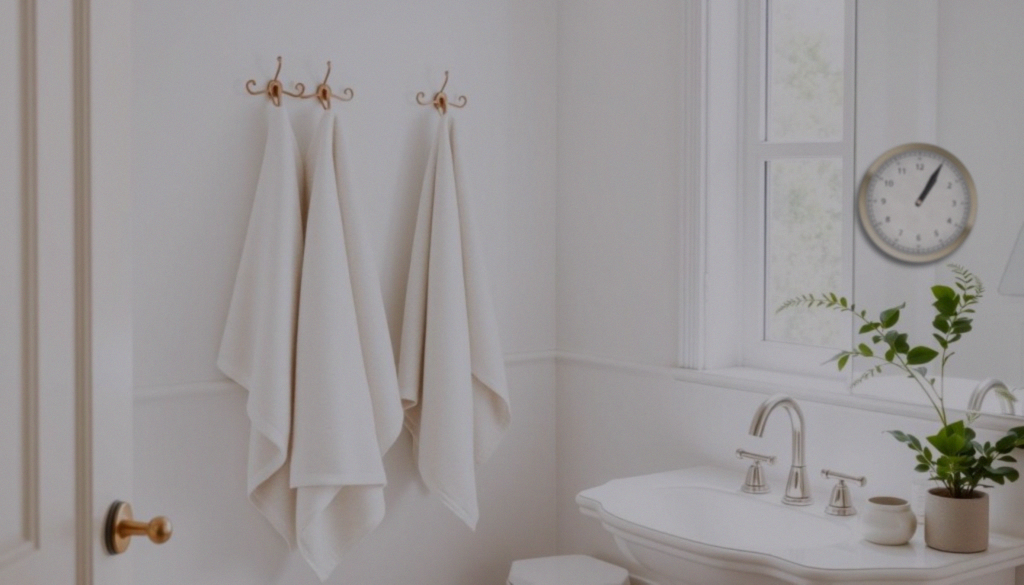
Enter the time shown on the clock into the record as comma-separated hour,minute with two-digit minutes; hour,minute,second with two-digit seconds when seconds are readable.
1,05
